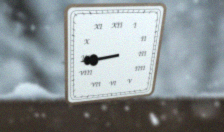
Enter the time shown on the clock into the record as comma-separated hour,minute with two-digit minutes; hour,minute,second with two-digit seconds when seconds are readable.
8,44
